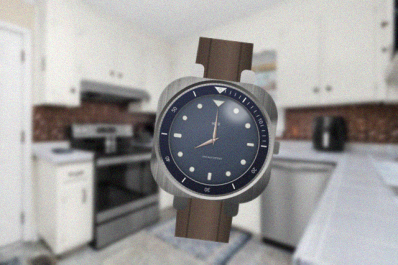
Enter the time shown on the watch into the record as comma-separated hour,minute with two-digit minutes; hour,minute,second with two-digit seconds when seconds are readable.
8,00
